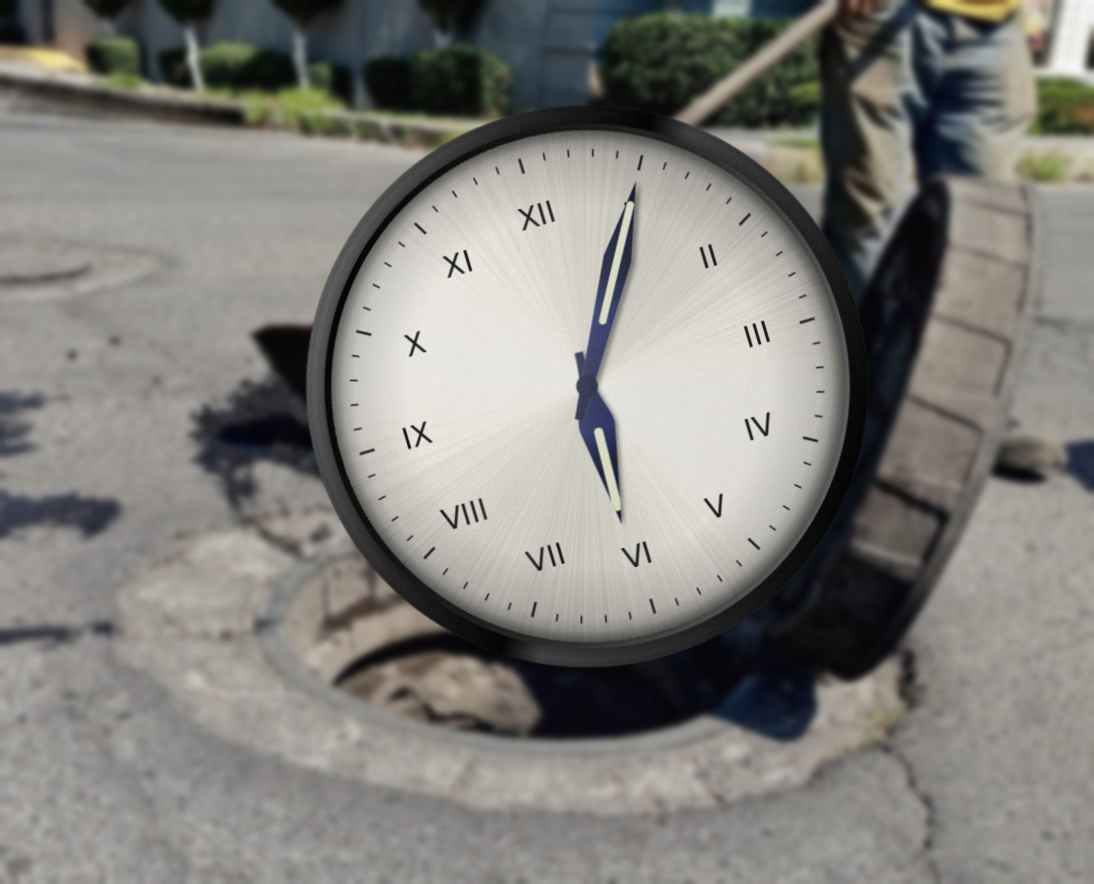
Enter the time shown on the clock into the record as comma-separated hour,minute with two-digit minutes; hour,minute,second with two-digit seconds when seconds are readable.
6,05
